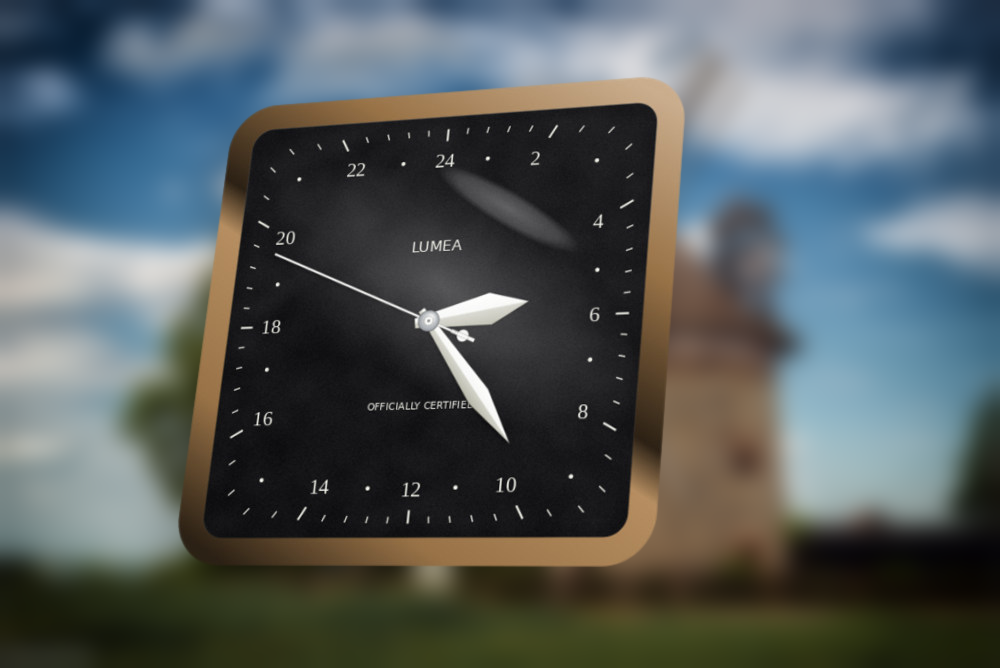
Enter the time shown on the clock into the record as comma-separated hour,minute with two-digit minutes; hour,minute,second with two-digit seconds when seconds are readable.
5,23,49
